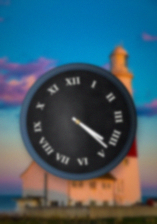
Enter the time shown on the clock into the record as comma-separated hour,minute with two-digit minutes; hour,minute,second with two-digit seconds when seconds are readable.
4,23
